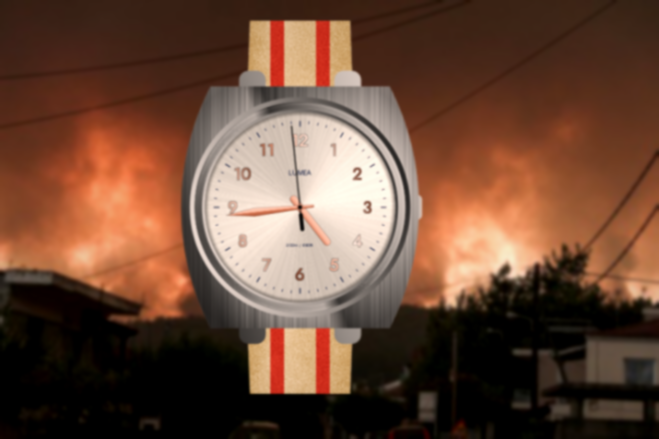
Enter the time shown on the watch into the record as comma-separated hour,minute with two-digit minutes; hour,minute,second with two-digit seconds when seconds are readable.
4,43,59
